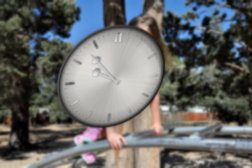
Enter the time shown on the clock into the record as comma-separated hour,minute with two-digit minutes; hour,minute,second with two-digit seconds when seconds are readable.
9,53
